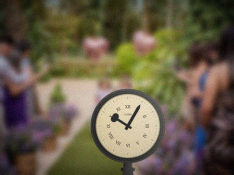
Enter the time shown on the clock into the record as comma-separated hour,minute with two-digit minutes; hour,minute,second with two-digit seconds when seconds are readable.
10,05
